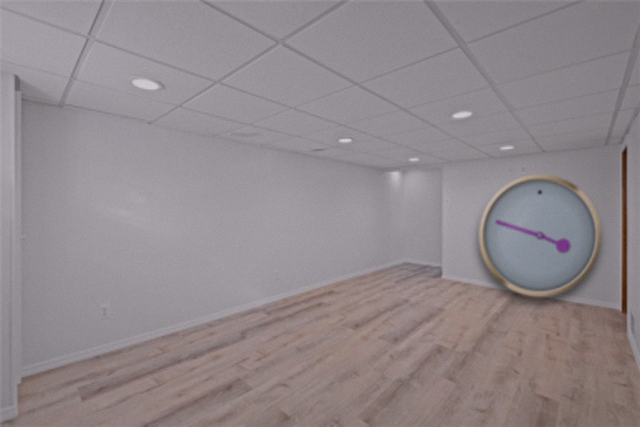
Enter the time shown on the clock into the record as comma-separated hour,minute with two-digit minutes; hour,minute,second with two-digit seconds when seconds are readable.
3,48
